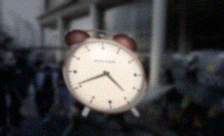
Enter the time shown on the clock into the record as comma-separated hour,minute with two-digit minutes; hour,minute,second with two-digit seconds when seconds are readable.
4,41
